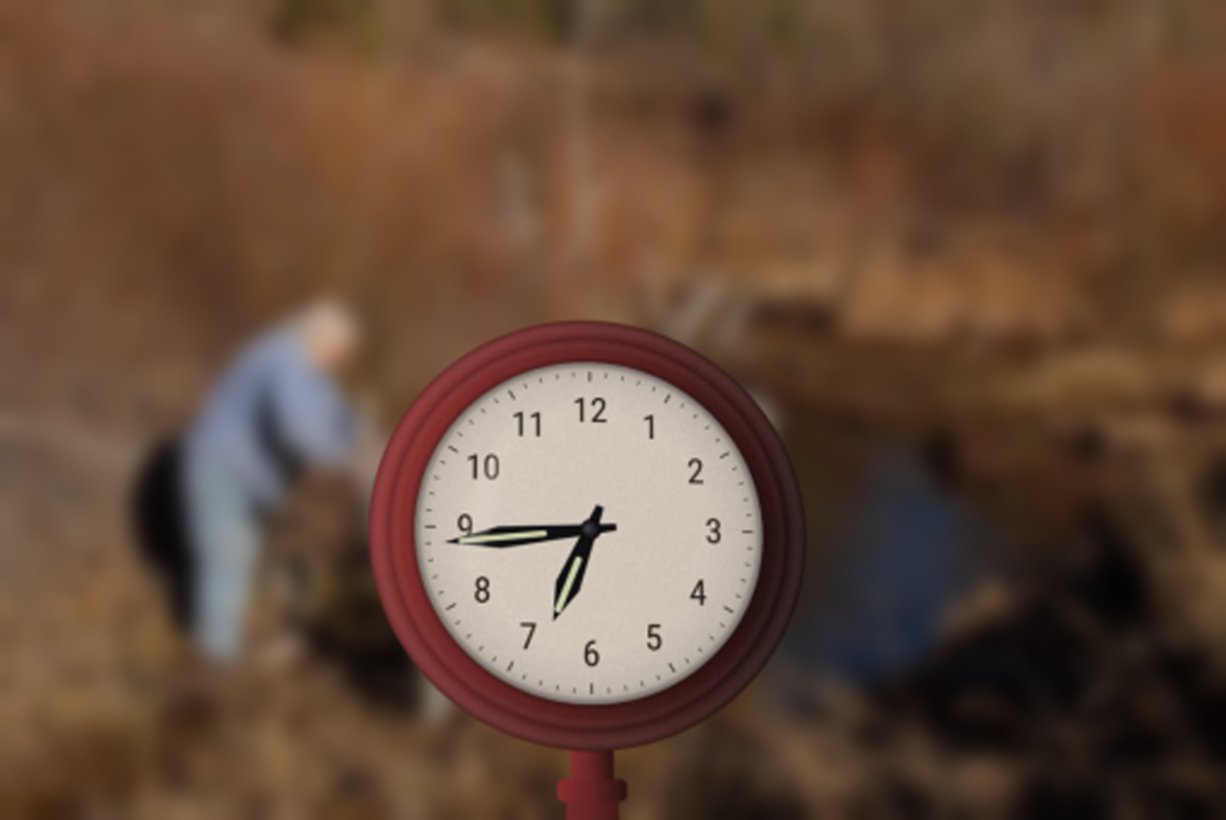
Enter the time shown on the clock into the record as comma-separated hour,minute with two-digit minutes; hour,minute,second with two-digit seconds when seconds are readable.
6,44
